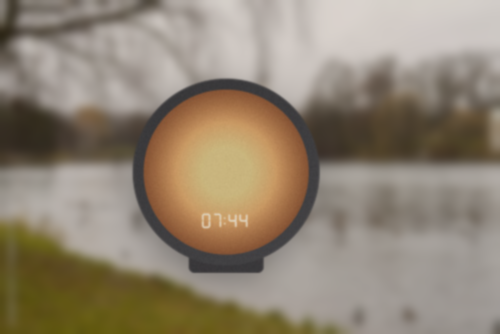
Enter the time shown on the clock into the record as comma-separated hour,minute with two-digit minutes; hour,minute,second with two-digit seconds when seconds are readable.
7,44
